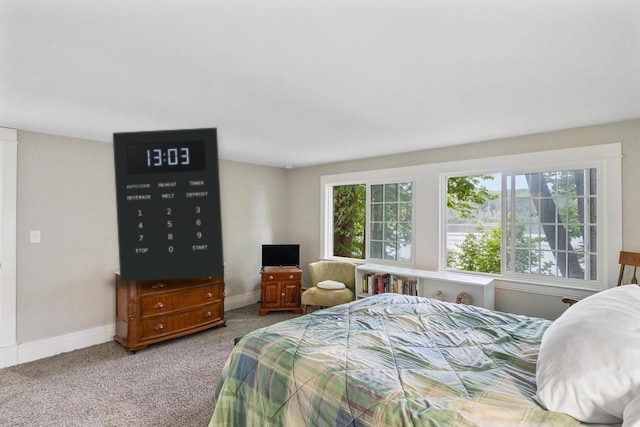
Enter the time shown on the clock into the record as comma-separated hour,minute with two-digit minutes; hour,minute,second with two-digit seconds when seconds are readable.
13,03
